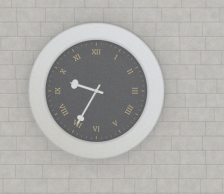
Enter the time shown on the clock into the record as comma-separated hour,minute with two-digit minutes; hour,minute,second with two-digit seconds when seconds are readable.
9,35
